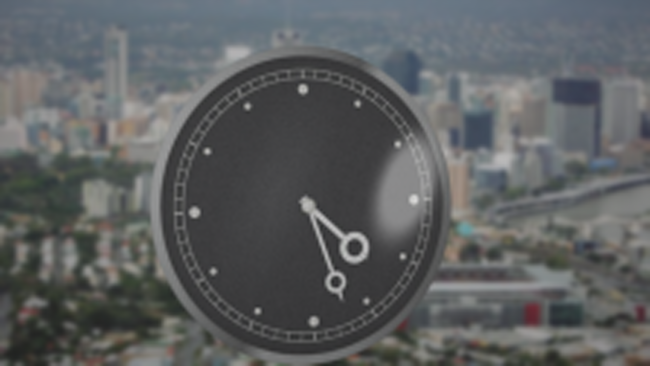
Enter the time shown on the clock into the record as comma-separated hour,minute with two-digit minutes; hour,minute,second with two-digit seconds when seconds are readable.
4,27
